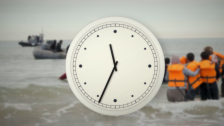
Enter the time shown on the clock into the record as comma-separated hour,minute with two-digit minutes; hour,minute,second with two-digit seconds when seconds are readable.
11,34
